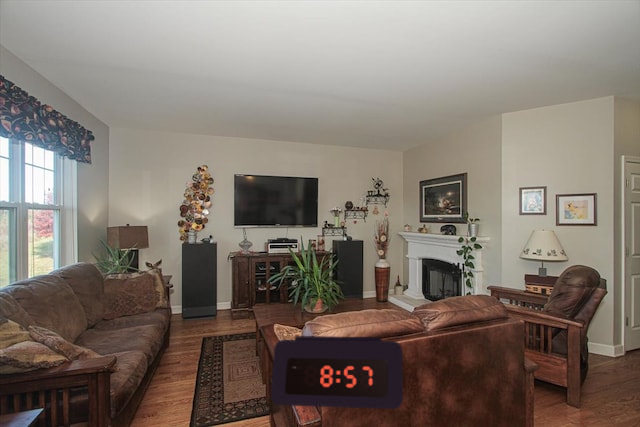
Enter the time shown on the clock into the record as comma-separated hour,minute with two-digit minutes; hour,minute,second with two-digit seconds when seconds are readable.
8,57
